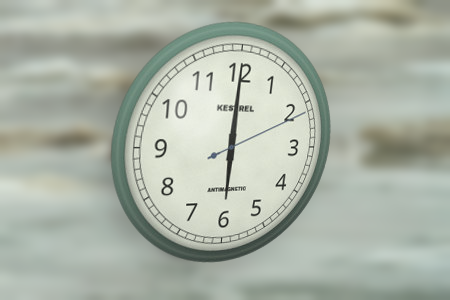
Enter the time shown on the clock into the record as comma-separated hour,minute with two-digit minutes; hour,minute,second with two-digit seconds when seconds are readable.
6,00,11
